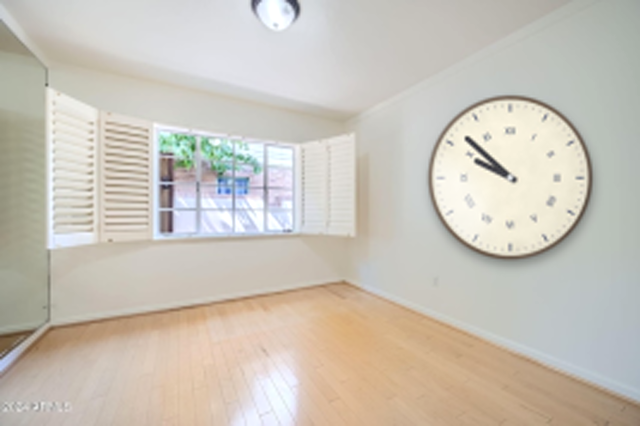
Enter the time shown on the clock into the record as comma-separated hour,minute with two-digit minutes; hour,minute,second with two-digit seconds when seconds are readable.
9,52
